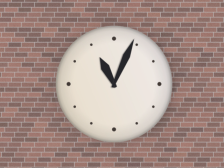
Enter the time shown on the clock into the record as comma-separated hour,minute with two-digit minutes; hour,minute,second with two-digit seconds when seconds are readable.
11,04
